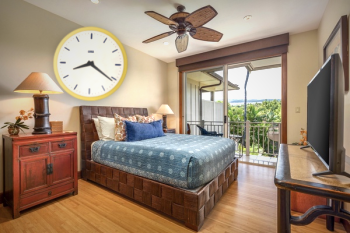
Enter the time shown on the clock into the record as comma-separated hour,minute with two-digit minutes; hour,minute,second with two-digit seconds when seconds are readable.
8,21
